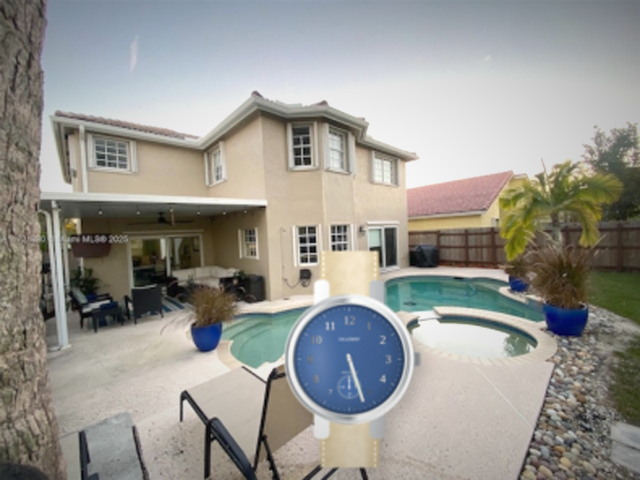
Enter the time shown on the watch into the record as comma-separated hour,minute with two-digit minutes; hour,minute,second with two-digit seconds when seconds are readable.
5,27
